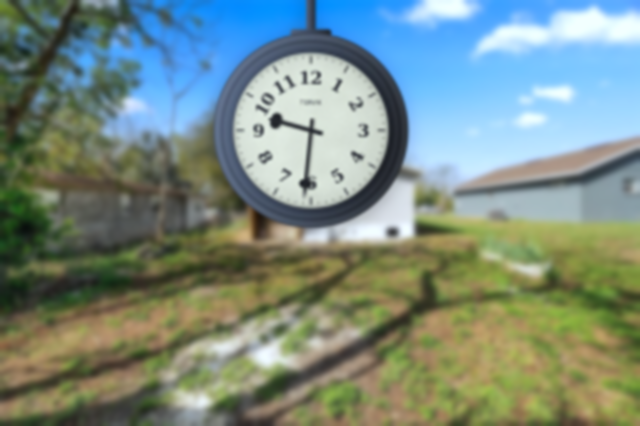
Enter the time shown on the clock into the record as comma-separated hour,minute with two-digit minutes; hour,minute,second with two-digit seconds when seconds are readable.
9,31
